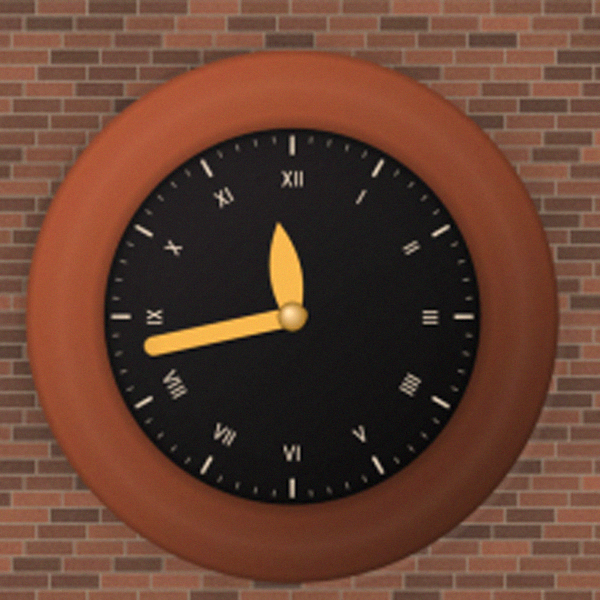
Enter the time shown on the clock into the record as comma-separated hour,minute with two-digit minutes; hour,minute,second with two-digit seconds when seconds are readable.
11,43
